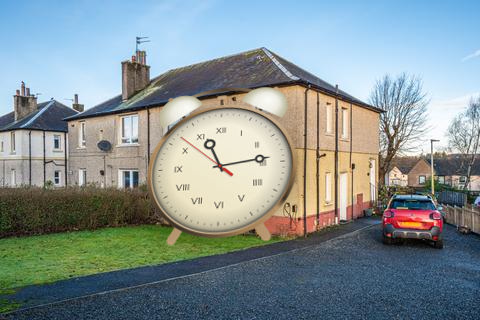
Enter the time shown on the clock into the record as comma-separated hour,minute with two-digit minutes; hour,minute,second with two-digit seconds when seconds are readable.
11,13,52
